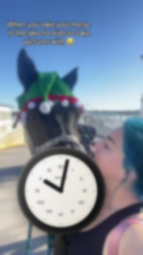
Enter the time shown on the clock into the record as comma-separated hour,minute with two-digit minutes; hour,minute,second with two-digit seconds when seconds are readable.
10,02
